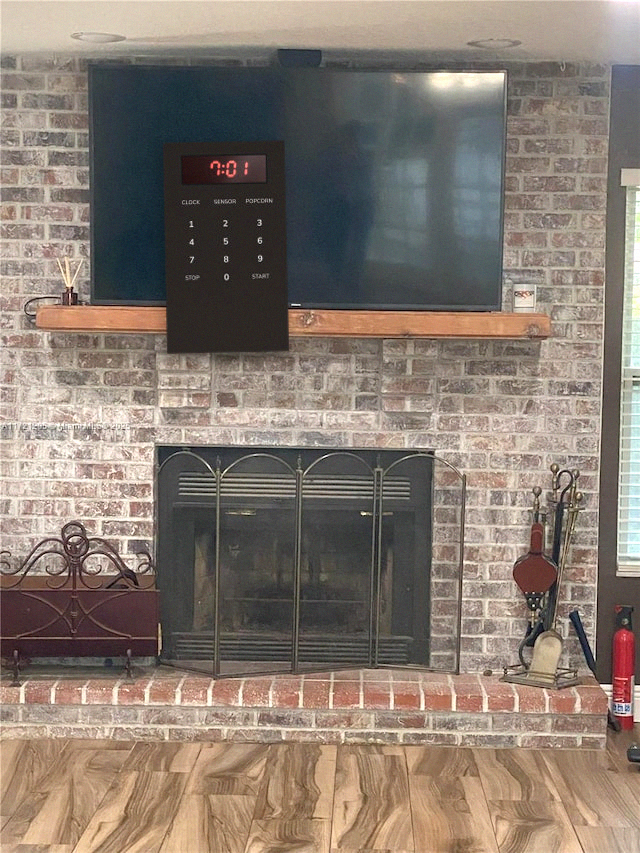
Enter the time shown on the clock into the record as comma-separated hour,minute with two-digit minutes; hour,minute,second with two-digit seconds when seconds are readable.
7,01
